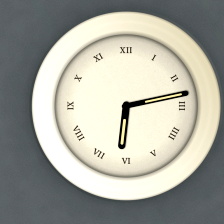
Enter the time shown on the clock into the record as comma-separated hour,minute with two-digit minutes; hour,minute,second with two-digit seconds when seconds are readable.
6,13
